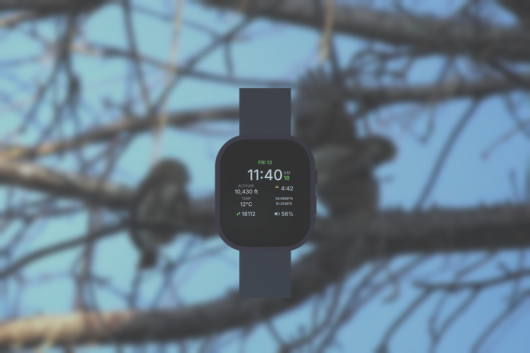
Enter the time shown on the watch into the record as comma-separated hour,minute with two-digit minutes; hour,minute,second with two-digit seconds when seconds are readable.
11,40
